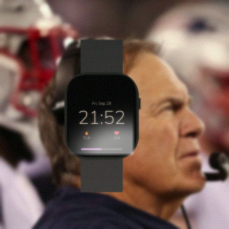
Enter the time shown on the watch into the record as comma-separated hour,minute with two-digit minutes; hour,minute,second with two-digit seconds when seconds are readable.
21,52
